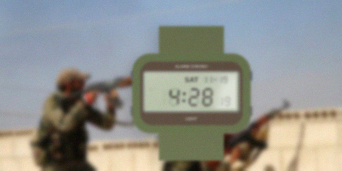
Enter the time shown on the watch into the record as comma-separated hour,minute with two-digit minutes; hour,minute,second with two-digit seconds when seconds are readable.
4,28
